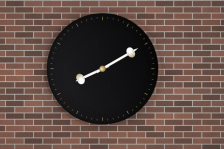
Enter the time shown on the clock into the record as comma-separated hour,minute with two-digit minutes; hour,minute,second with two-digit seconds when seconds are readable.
8,10
